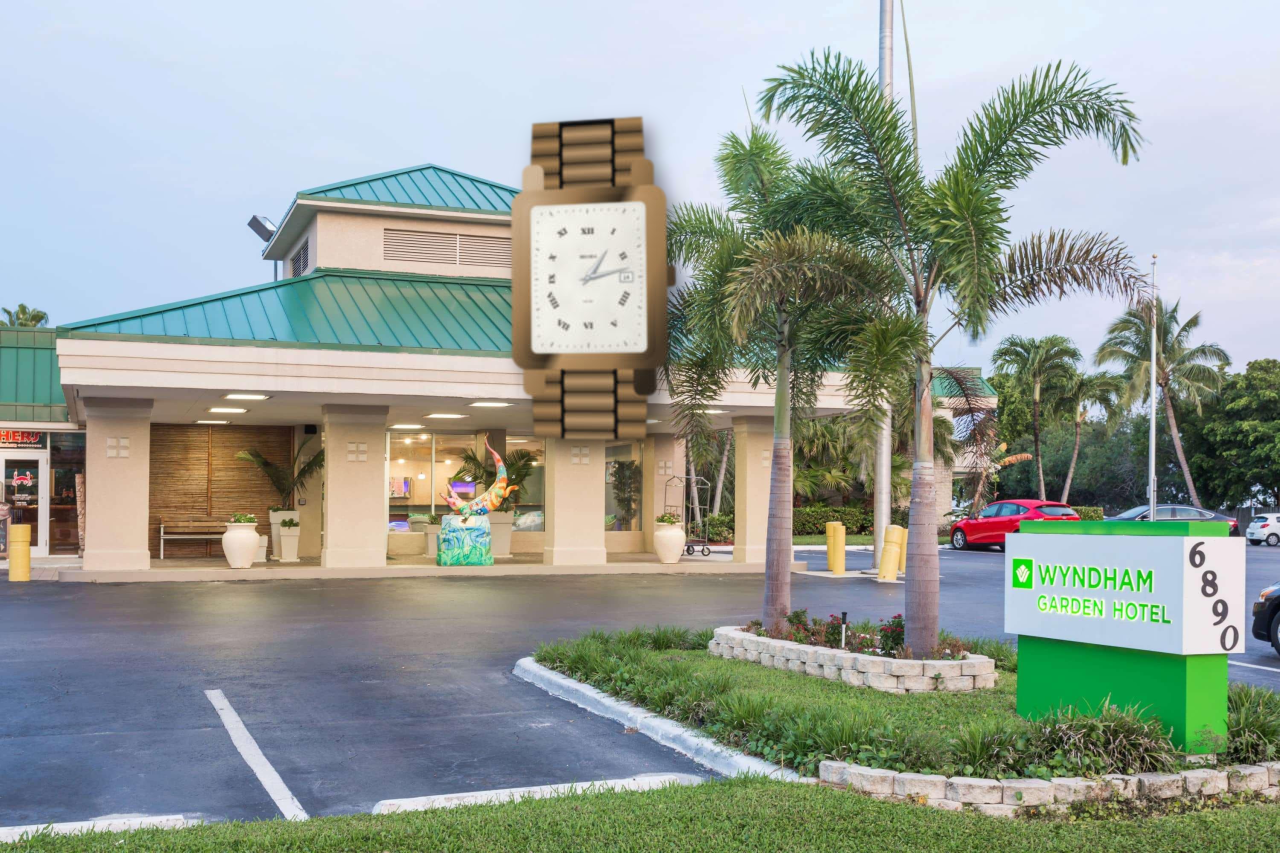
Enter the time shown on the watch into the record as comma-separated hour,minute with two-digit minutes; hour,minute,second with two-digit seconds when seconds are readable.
1,13
